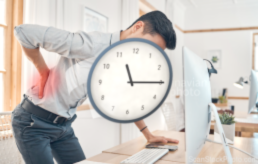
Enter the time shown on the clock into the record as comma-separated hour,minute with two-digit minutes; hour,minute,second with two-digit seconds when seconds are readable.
11,15
